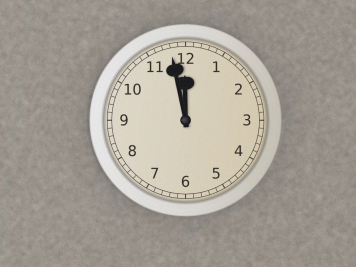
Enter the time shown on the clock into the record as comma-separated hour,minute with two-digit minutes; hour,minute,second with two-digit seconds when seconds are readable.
11,58
